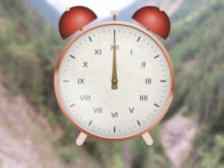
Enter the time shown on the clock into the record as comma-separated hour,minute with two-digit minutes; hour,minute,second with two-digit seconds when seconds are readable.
12,00
